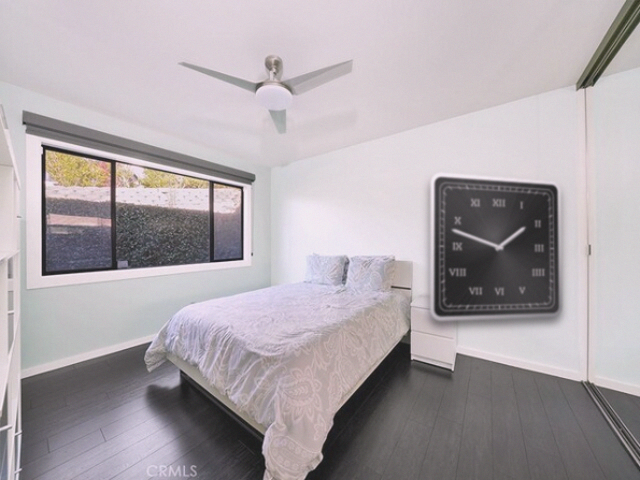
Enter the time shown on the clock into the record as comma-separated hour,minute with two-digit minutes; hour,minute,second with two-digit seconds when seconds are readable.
1,48
